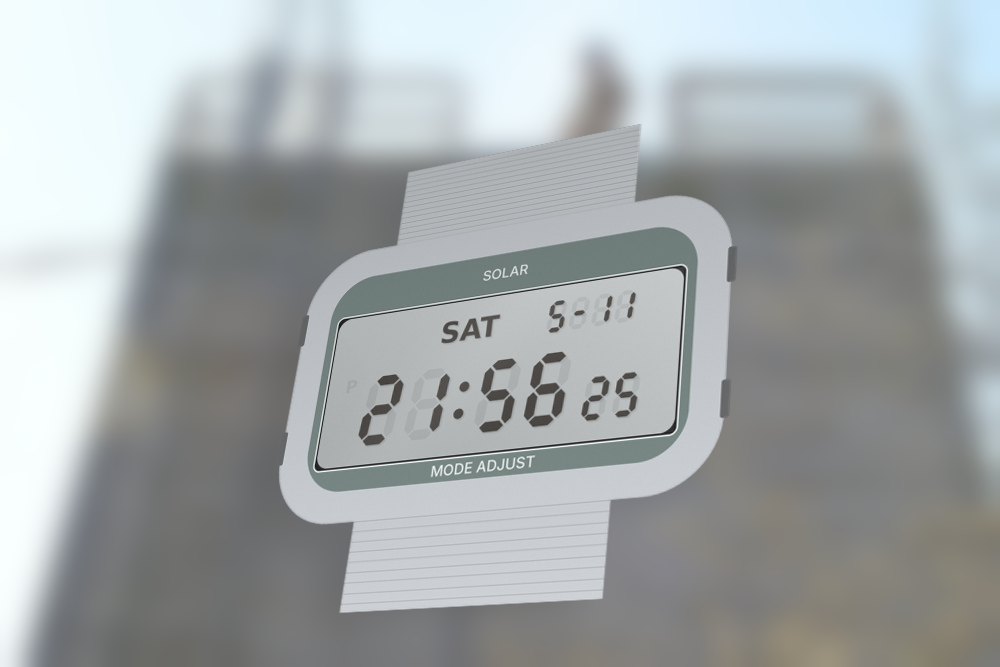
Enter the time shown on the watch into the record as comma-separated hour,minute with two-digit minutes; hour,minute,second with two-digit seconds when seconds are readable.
21,56,25
